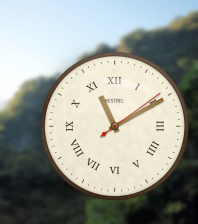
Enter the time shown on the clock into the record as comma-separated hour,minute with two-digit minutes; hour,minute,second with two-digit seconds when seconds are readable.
11,10,09
